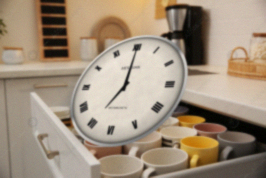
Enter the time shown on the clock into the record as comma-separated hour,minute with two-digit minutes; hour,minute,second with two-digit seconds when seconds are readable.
7,00
